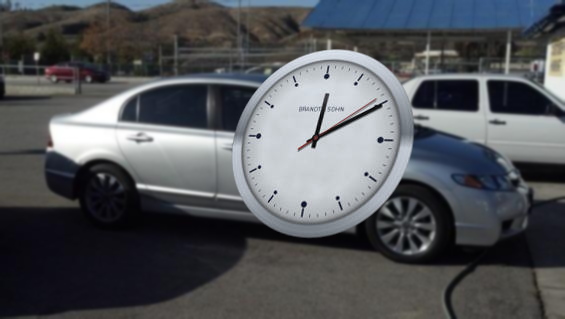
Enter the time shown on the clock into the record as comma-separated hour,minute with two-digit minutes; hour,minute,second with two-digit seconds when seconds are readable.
12,10,09
